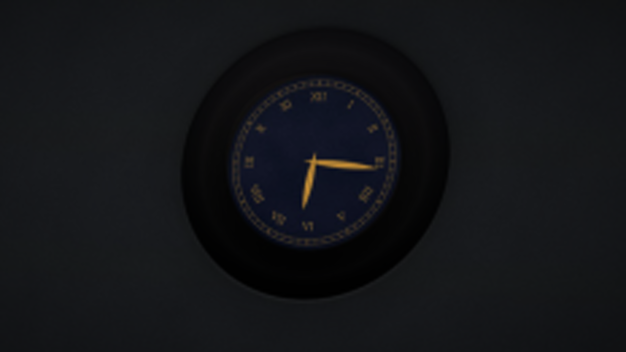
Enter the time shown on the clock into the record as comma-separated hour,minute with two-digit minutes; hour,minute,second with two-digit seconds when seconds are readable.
6,16
